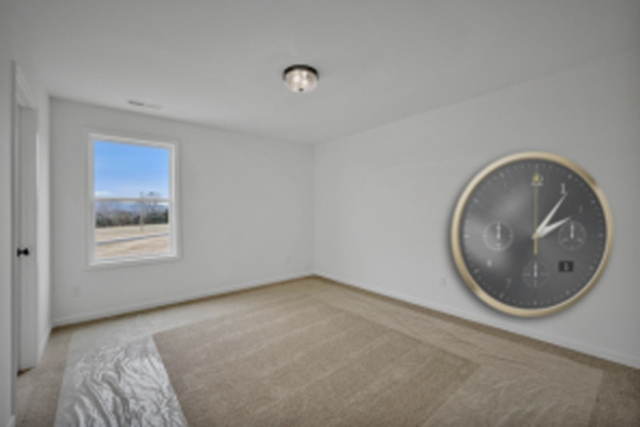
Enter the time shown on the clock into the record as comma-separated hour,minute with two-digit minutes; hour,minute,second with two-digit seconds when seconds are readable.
2,06
